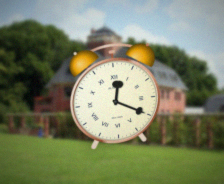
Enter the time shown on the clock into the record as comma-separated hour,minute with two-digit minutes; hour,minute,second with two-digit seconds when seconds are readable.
12,20
